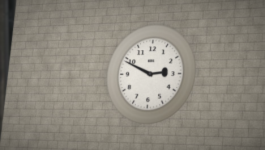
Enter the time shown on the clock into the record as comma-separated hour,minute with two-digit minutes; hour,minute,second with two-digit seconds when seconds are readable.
2,49
